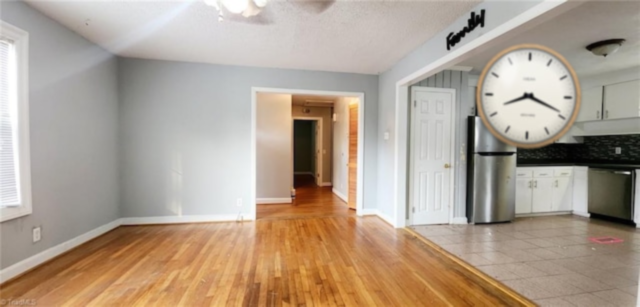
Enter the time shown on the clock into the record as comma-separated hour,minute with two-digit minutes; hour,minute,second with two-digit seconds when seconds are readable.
8,19
